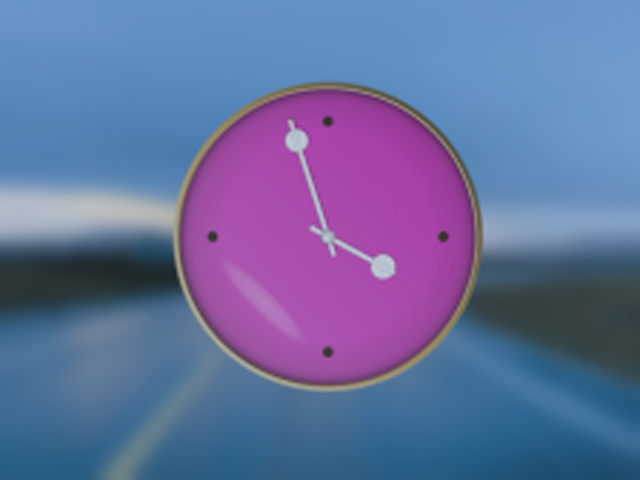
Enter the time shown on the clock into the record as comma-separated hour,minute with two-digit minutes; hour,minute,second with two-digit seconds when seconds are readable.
3,57
